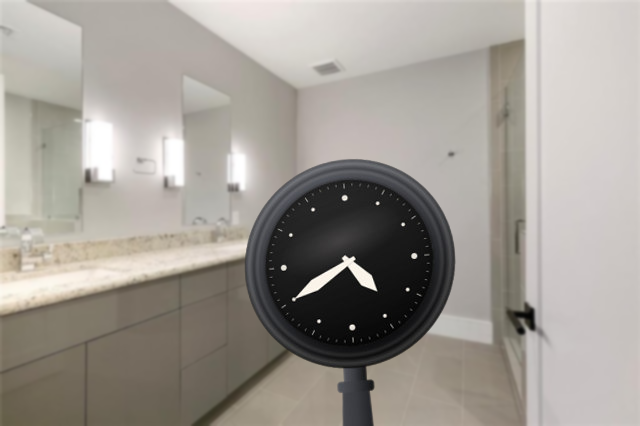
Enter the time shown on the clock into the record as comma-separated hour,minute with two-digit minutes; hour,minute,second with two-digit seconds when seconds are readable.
4,40
